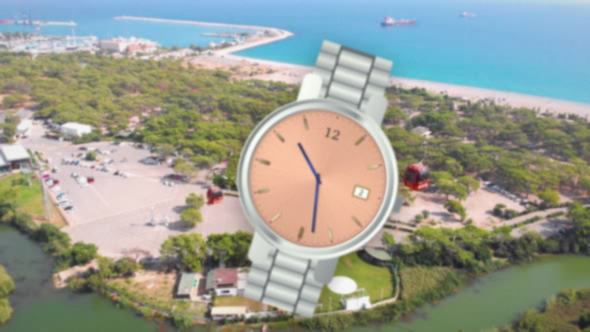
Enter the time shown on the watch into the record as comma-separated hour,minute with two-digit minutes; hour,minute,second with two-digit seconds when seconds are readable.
10,28
